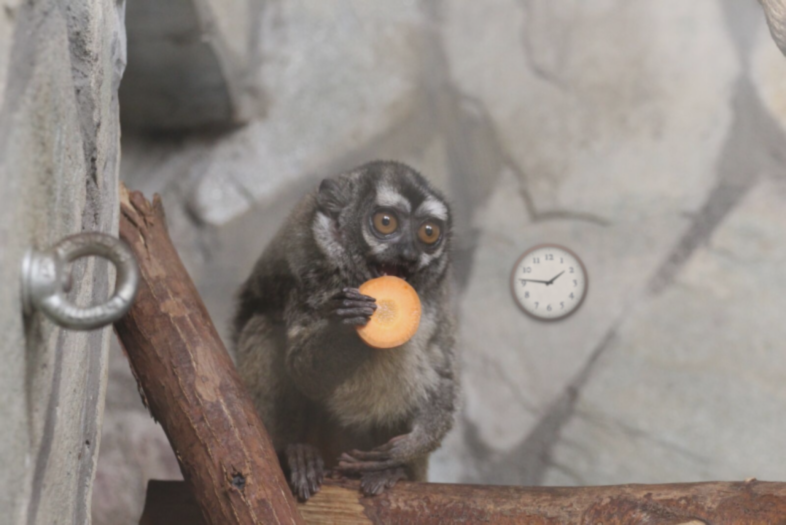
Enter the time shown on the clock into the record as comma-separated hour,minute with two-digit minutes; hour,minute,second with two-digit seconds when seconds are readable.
1,46
